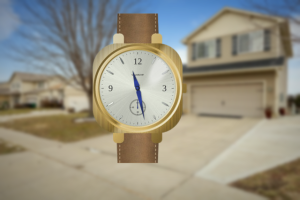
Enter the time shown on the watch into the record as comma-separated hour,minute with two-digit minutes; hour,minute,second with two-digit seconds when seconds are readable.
11,28
